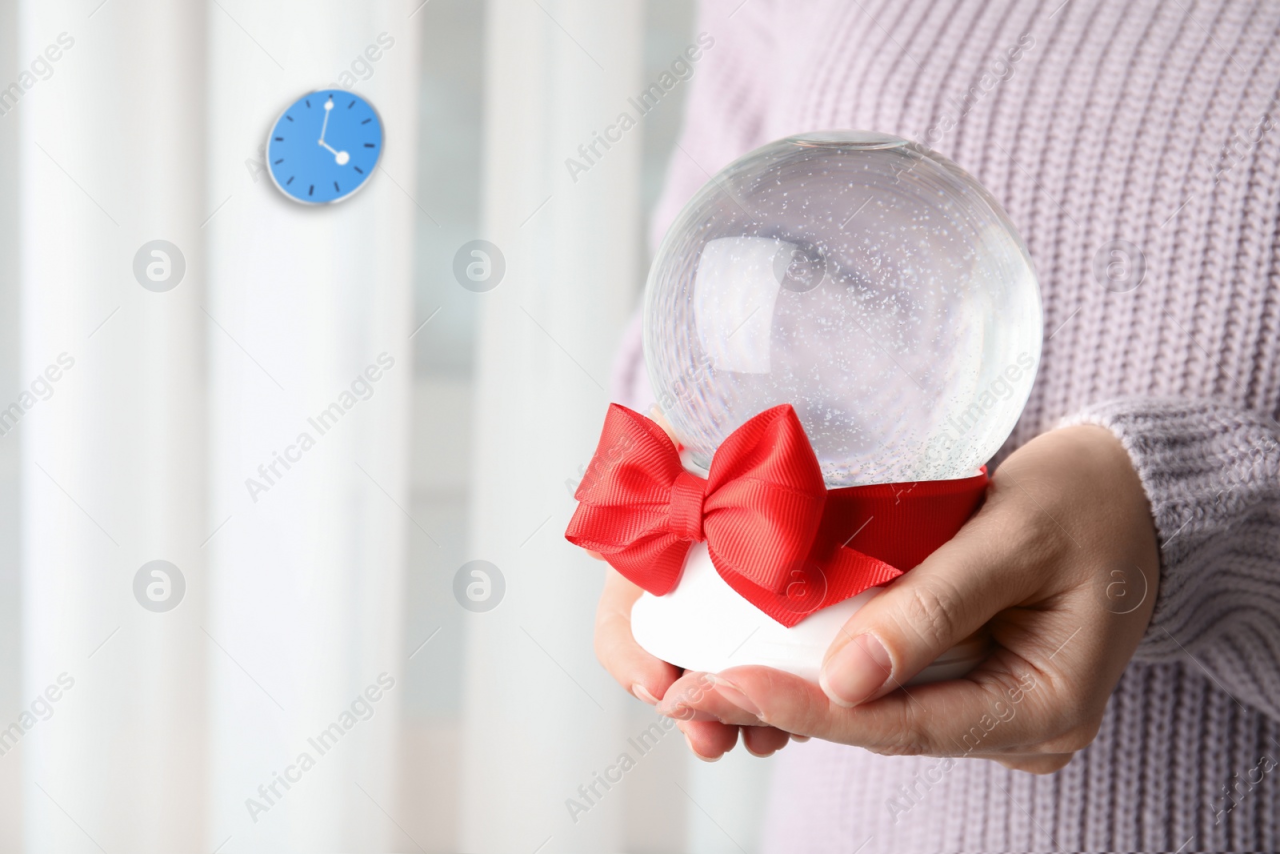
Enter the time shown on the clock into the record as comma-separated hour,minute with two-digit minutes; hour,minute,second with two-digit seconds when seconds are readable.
4,00
